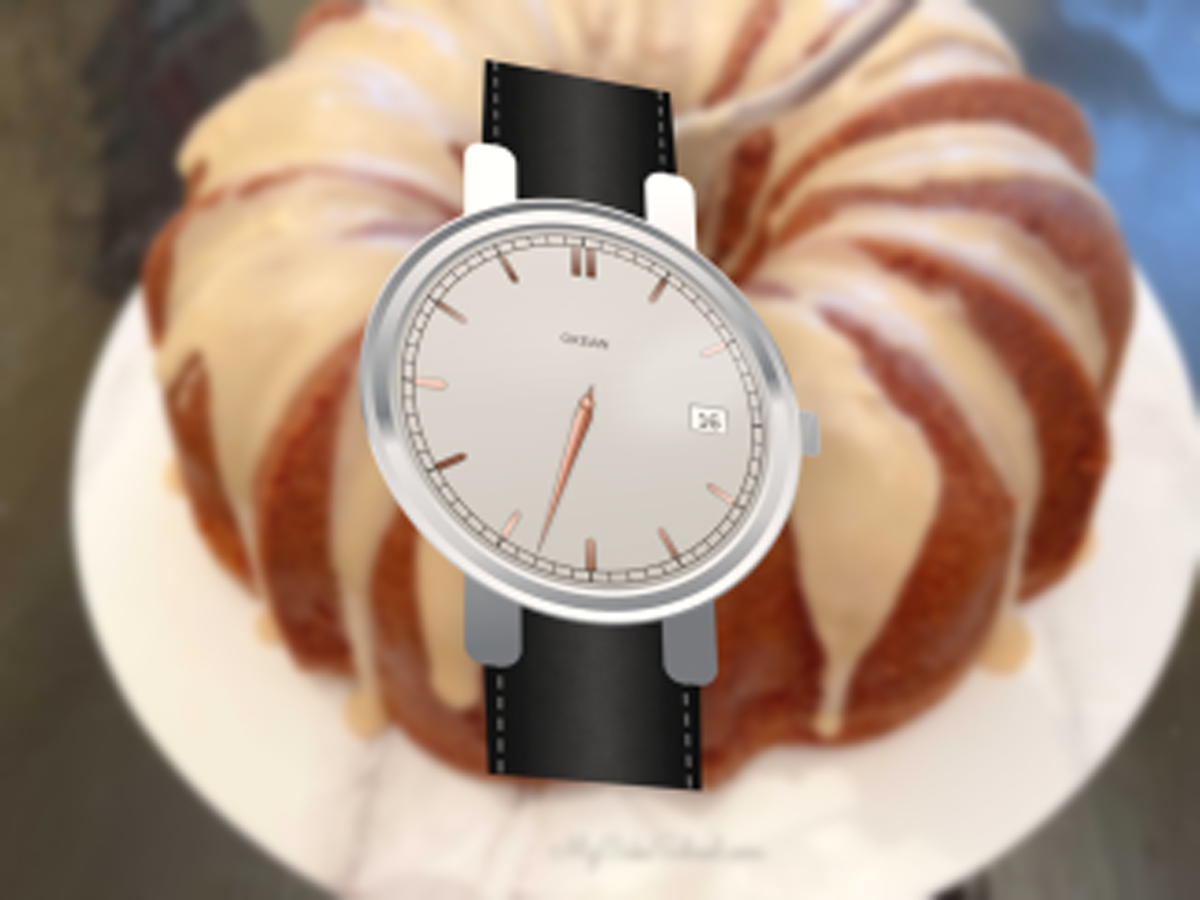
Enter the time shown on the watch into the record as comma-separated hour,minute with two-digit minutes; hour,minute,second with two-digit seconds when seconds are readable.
6,33
